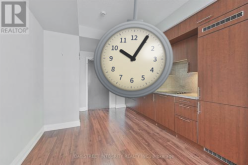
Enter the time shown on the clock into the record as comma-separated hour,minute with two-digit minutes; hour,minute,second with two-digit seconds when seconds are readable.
10,05
